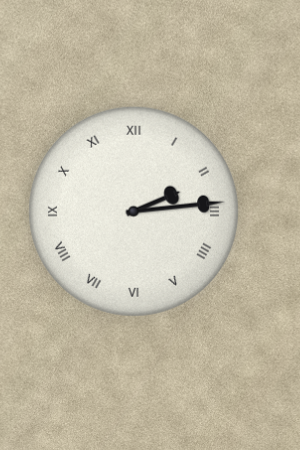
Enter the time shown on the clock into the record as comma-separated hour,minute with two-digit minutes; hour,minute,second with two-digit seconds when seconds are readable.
2,14
